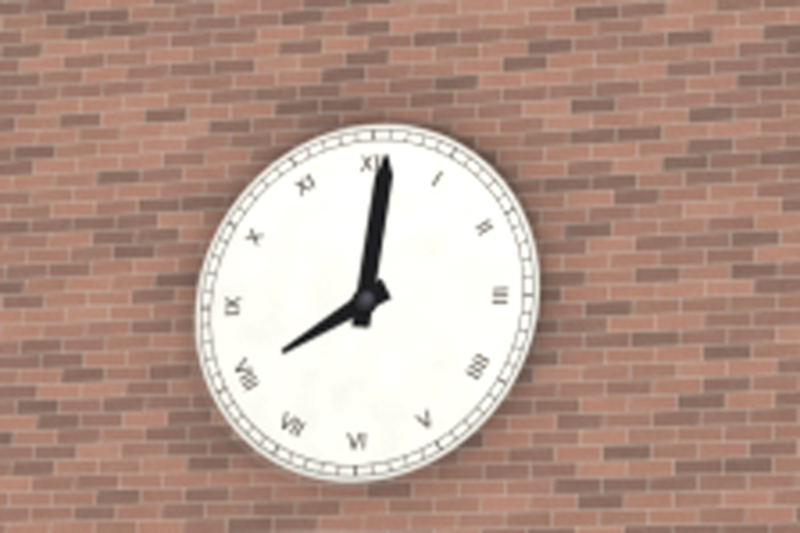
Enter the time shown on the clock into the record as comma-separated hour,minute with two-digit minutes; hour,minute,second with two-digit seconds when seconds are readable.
8,01
